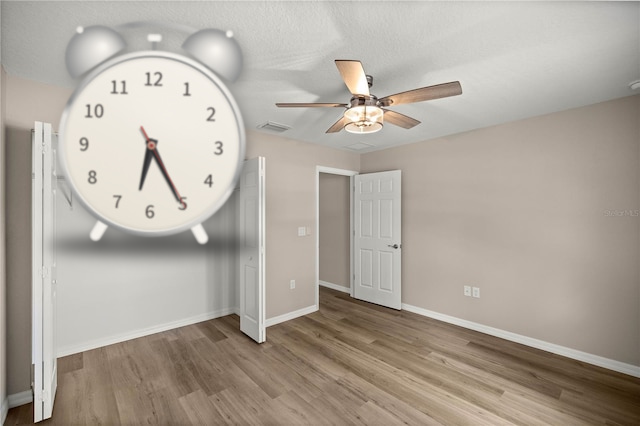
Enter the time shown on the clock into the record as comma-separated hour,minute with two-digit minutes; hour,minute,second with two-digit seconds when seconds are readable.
6,25,25
